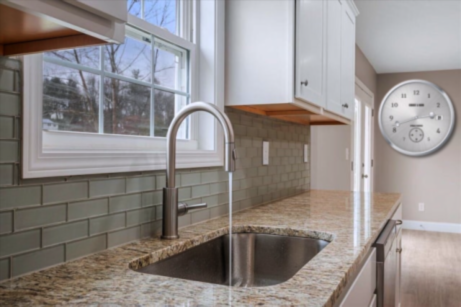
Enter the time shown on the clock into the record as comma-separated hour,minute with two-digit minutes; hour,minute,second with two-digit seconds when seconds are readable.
2,42
